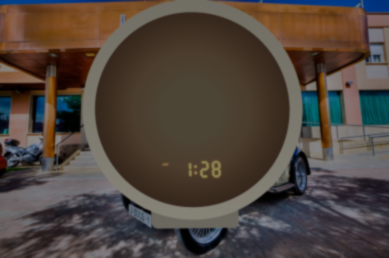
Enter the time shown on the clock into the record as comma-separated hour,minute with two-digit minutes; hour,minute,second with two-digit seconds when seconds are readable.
1,28
